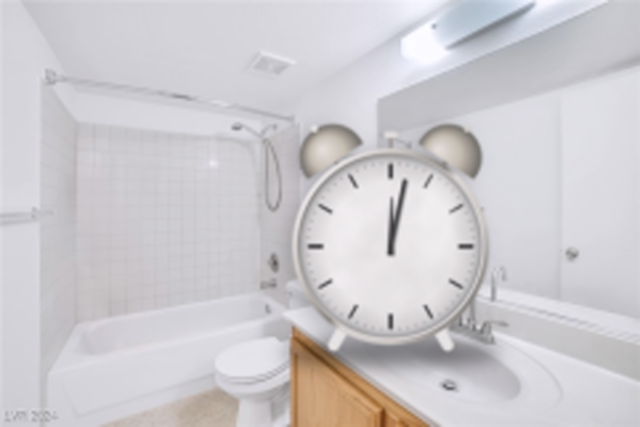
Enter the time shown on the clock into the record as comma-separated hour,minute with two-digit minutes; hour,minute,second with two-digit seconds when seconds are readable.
12,02
